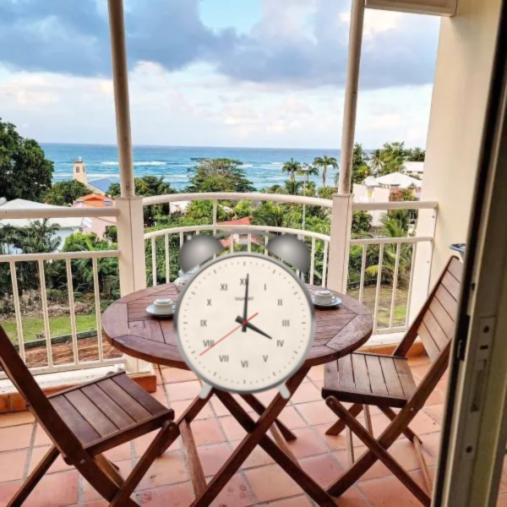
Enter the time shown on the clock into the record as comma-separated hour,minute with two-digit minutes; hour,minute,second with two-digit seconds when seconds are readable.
4,00,39
